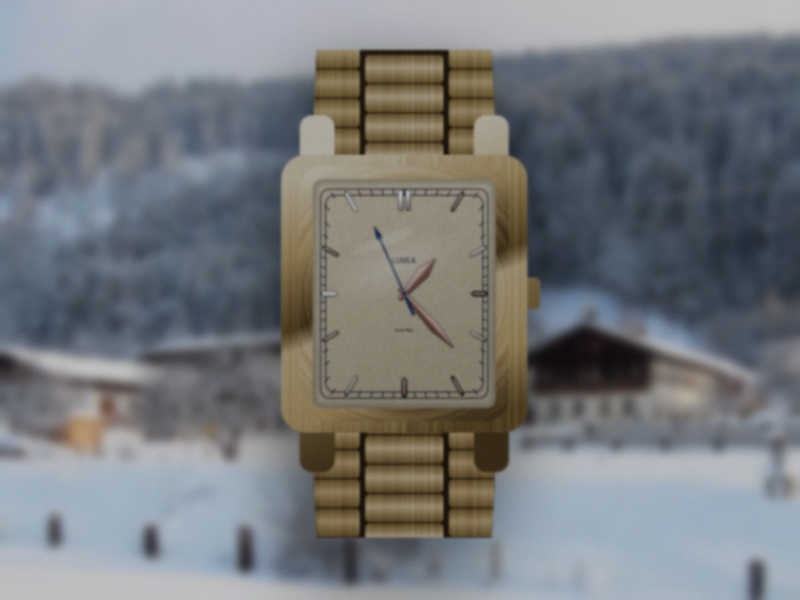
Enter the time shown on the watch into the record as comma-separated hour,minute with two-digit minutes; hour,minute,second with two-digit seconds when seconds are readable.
1,22,56
